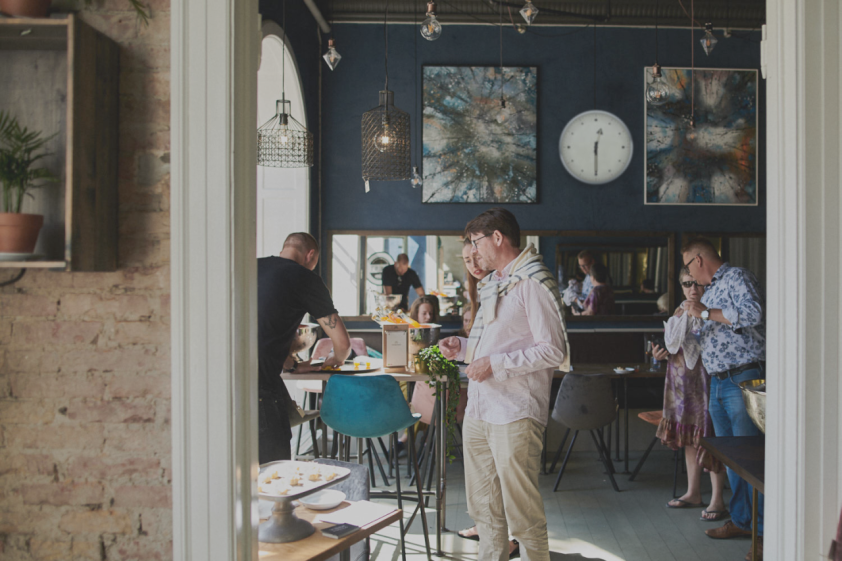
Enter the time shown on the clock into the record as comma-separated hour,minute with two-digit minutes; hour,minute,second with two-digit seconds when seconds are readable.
12,30
